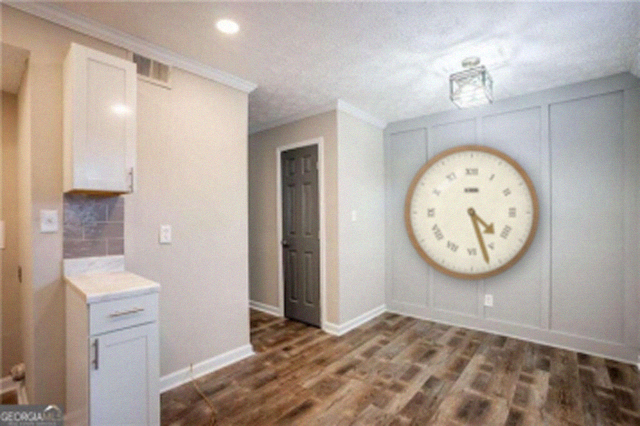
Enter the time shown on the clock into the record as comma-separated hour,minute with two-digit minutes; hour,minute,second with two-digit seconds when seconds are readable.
4,27
